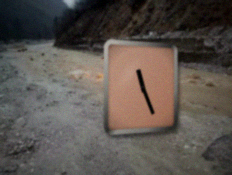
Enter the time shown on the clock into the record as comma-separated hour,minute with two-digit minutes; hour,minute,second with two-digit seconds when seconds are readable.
11,26
